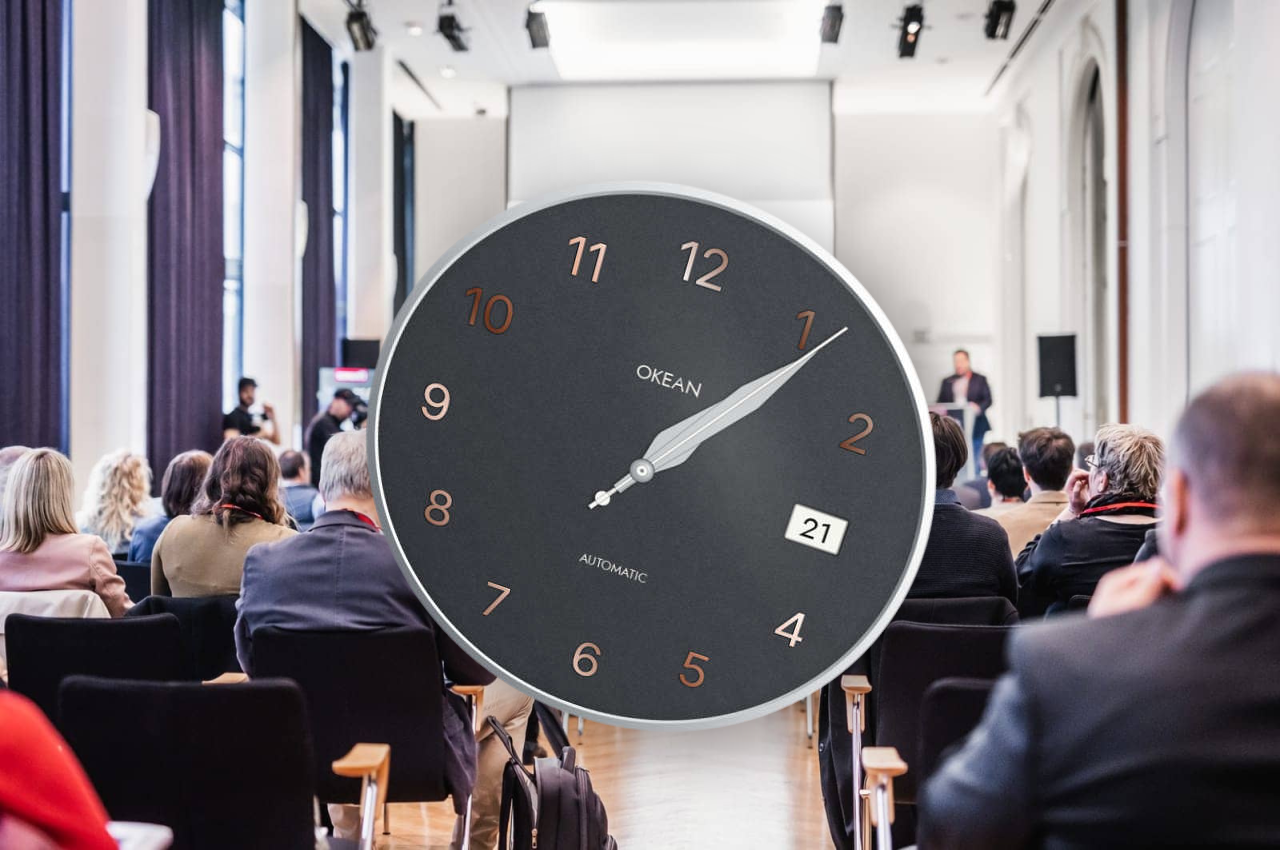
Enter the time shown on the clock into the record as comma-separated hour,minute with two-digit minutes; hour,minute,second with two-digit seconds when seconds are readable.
1,06,06
